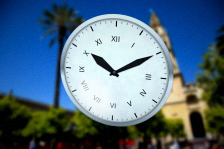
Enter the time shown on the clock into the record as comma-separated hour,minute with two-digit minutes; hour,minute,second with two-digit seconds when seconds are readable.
10,10
